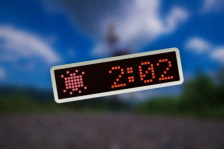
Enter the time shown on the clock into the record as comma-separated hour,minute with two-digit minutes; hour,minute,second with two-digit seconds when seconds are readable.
2,02
